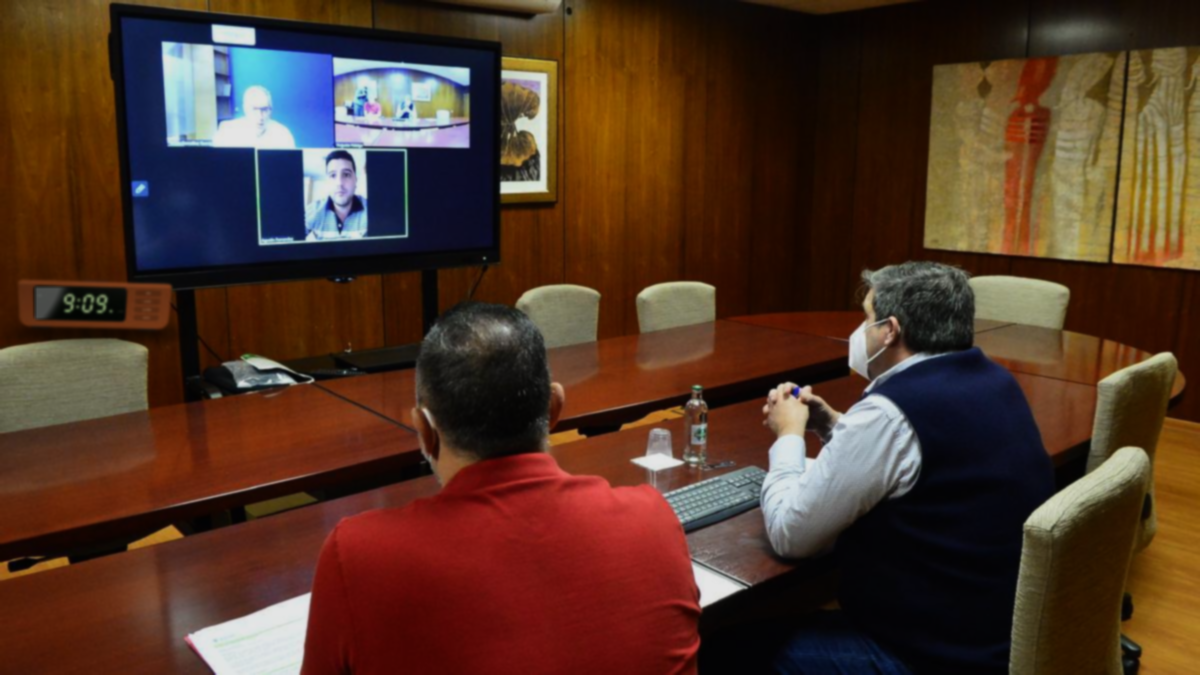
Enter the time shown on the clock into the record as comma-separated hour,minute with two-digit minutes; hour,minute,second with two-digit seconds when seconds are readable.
9,09
